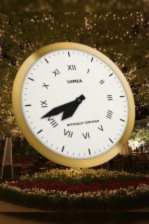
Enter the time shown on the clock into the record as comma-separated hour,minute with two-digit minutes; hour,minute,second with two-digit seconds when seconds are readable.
7,42
